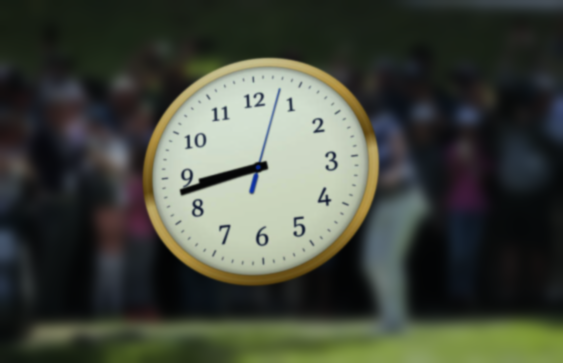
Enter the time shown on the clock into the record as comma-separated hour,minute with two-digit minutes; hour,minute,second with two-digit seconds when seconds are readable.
8,43,03
